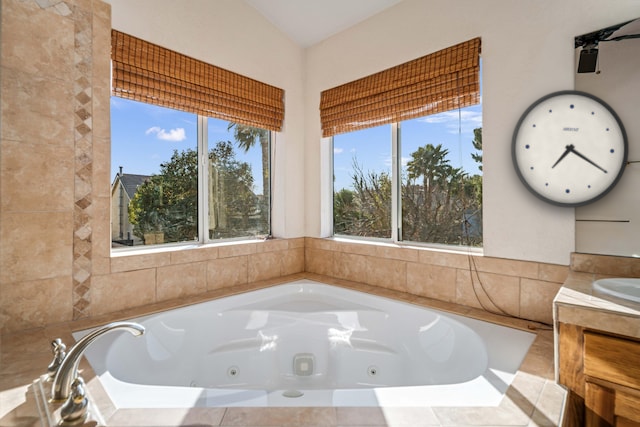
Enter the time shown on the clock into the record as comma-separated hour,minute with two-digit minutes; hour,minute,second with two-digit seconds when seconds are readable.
7,20
